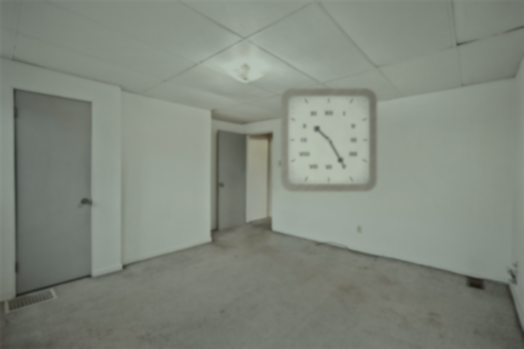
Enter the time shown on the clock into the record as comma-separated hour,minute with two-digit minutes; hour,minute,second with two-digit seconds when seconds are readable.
10,25
